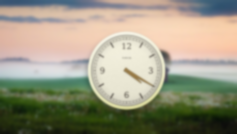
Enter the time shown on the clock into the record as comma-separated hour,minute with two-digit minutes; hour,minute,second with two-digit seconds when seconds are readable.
4,20
